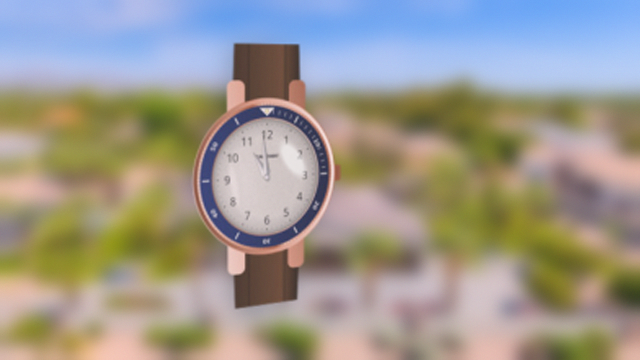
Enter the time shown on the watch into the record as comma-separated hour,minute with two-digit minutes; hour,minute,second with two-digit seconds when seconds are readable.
10,59
